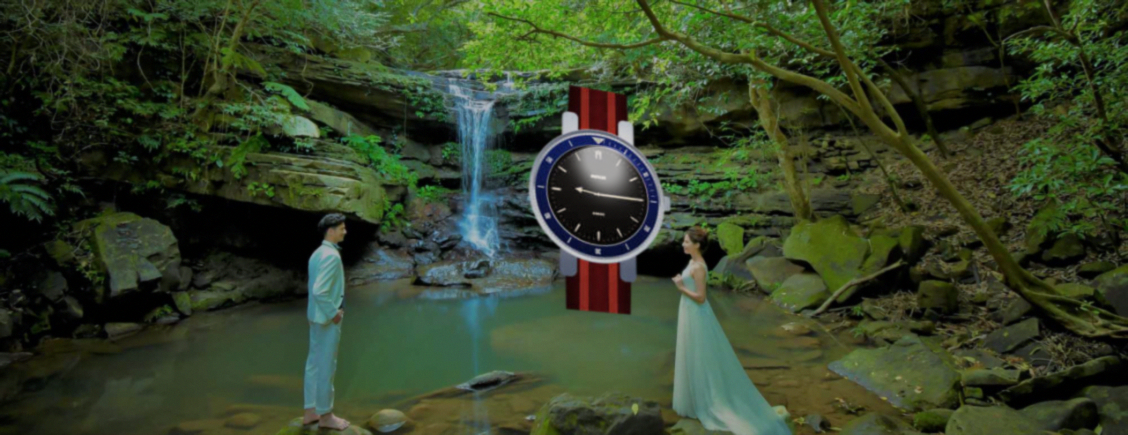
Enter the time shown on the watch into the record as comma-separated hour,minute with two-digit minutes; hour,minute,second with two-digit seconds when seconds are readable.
9,15
